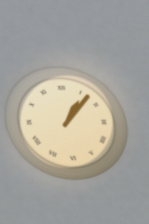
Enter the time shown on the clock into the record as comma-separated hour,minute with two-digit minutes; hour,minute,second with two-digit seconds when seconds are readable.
1,07
